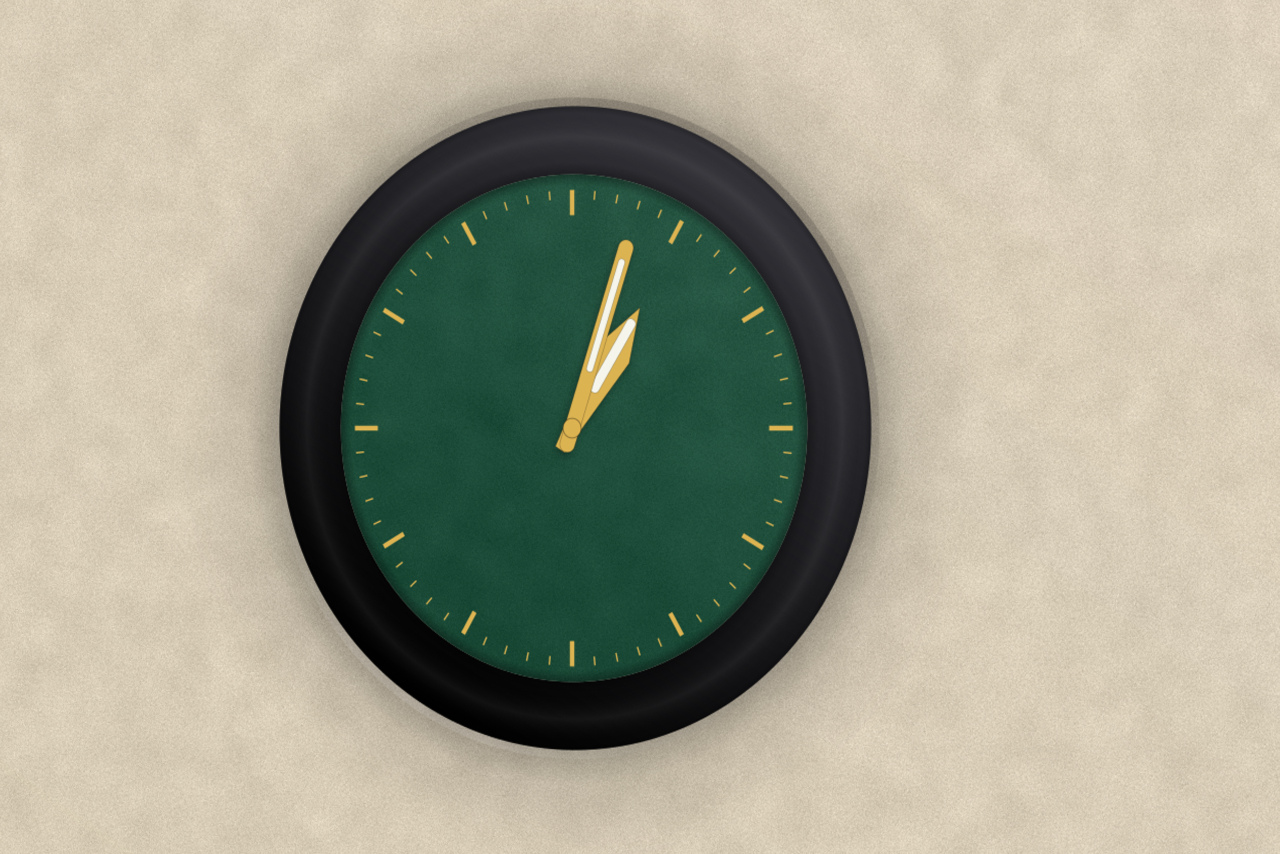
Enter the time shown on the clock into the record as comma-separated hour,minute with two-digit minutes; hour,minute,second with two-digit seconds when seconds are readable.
1,03
